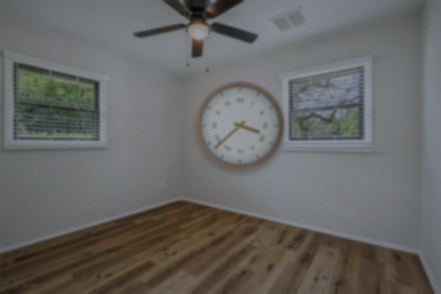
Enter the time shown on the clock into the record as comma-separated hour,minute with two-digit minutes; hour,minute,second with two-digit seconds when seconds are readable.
3,38
